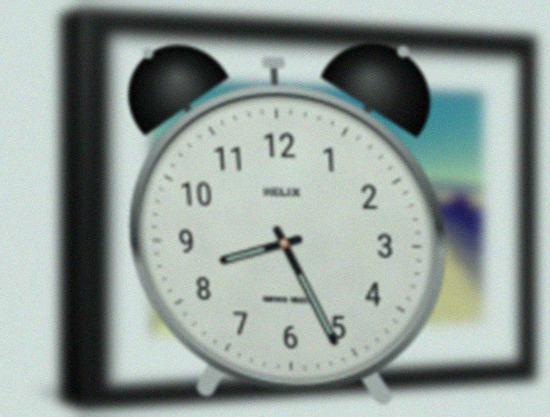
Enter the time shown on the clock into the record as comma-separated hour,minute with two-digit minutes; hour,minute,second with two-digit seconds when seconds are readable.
8,26
